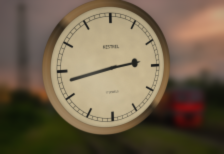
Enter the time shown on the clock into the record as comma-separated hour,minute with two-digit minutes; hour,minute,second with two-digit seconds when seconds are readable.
2,43
